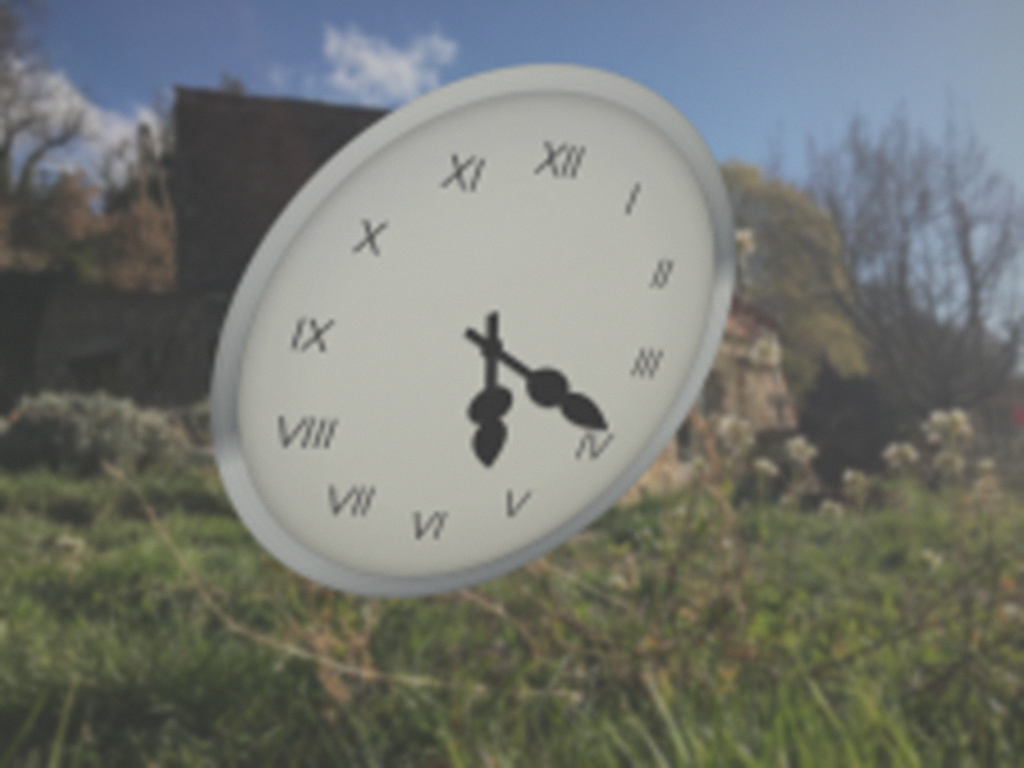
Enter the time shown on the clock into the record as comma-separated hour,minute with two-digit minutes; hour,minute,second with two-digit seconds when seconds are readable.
5,19
